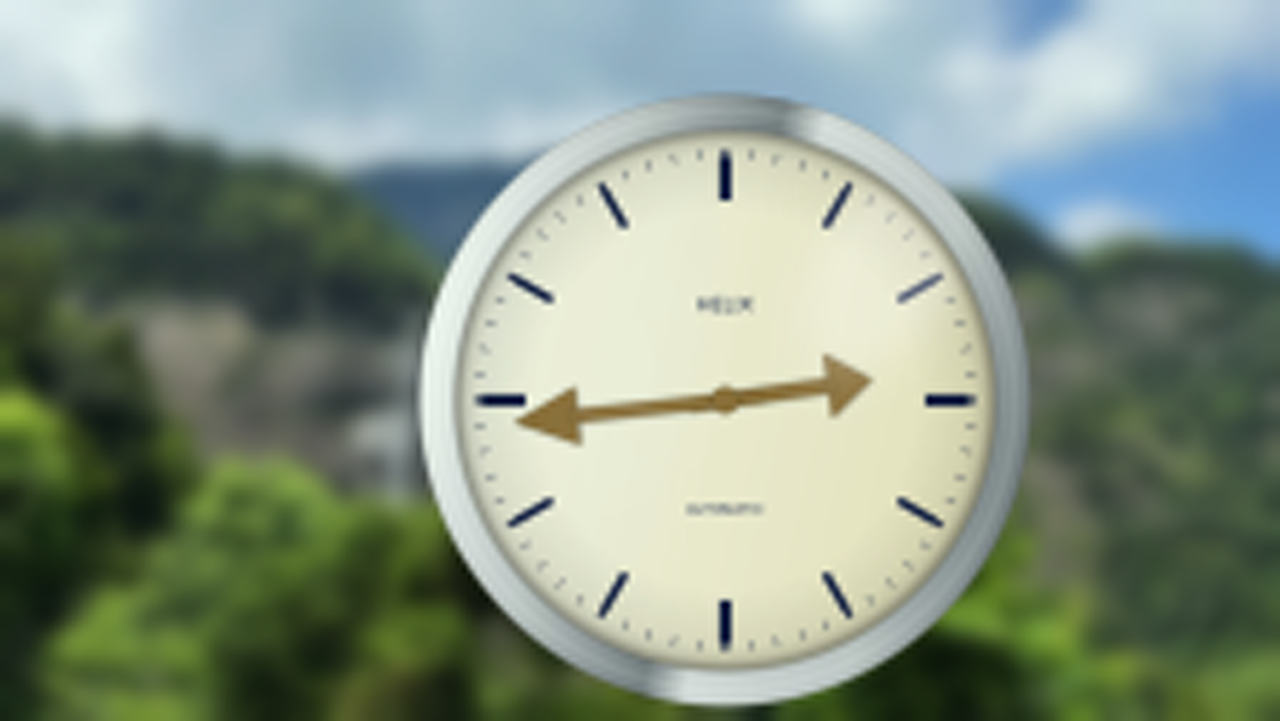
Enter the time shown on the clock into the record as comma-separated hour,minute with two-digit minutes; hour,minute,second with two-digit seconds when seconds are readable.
2,44
